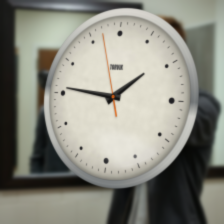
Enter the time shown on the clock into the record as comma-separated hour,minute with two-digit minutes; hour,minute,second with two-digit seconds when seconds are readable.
1,45,57
